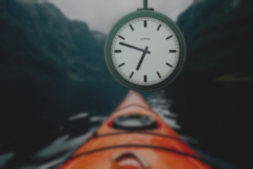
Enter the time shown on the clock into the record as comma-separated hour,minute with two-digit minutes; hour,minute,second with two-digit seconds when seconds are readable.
6,48
